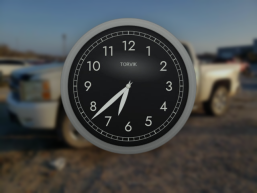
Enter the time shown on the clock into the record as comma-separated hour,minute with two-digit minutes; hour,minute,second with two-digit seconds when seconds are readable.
6,38
